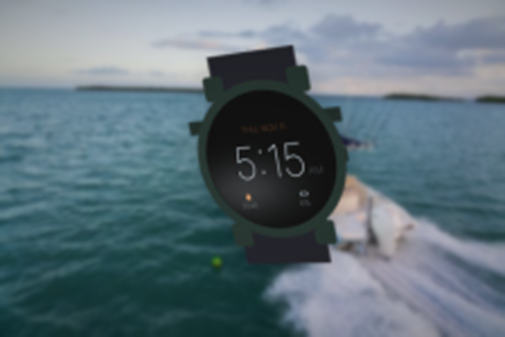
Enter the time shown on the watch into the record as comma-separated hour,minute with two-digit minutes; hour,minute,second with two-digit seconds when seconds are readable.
5,15
